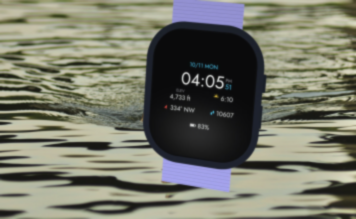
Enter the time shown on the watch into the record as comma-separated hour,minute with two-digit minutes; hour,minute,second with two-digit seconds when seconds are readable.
4,05
